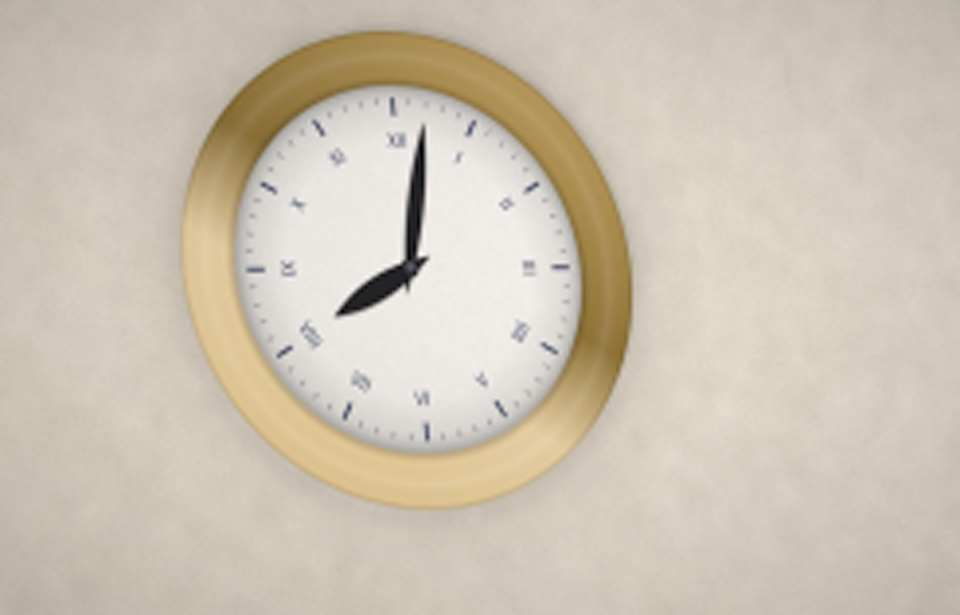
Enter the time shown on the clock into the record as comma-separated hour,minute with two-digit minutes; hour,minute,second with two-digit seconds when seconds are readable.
8,02
